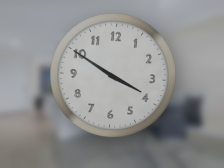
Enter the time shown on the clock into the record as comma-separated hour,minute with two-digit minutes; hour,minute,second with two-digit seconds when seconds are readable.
3,50
